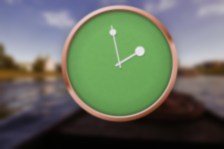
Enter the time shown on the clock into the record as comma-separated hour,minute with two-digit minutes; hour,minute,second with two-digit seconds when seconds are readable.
1,58
